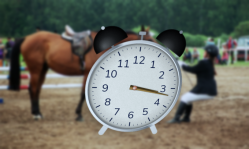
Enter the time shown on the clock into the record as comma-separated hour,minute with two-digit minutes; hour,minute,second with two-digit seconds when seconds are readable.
3,17
